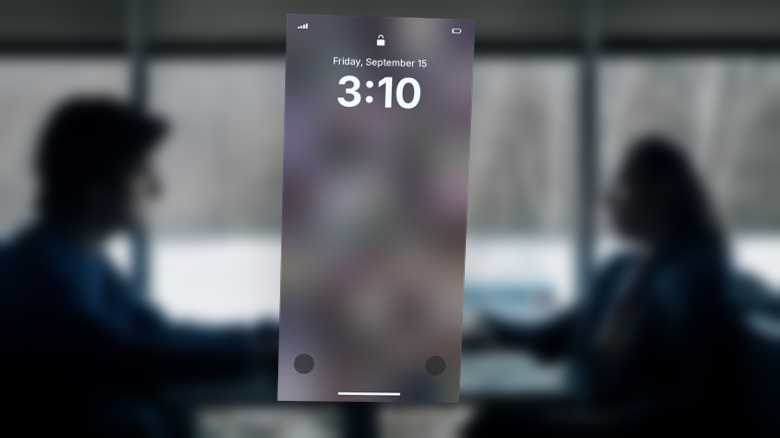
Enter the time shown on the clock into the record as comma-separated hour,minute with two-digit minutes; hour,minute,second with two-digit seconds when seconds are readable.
3,10
